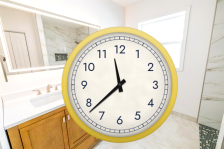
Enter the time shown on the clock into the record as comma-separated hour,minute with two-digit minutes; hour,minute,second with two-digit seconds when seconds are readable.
11,38
